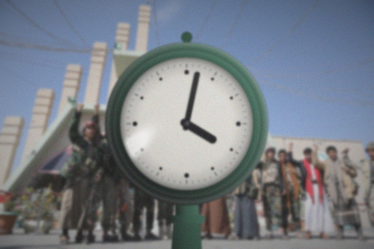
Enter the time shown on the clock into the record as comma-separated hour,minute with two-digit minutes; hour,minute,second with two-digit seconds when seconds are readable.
4,02
